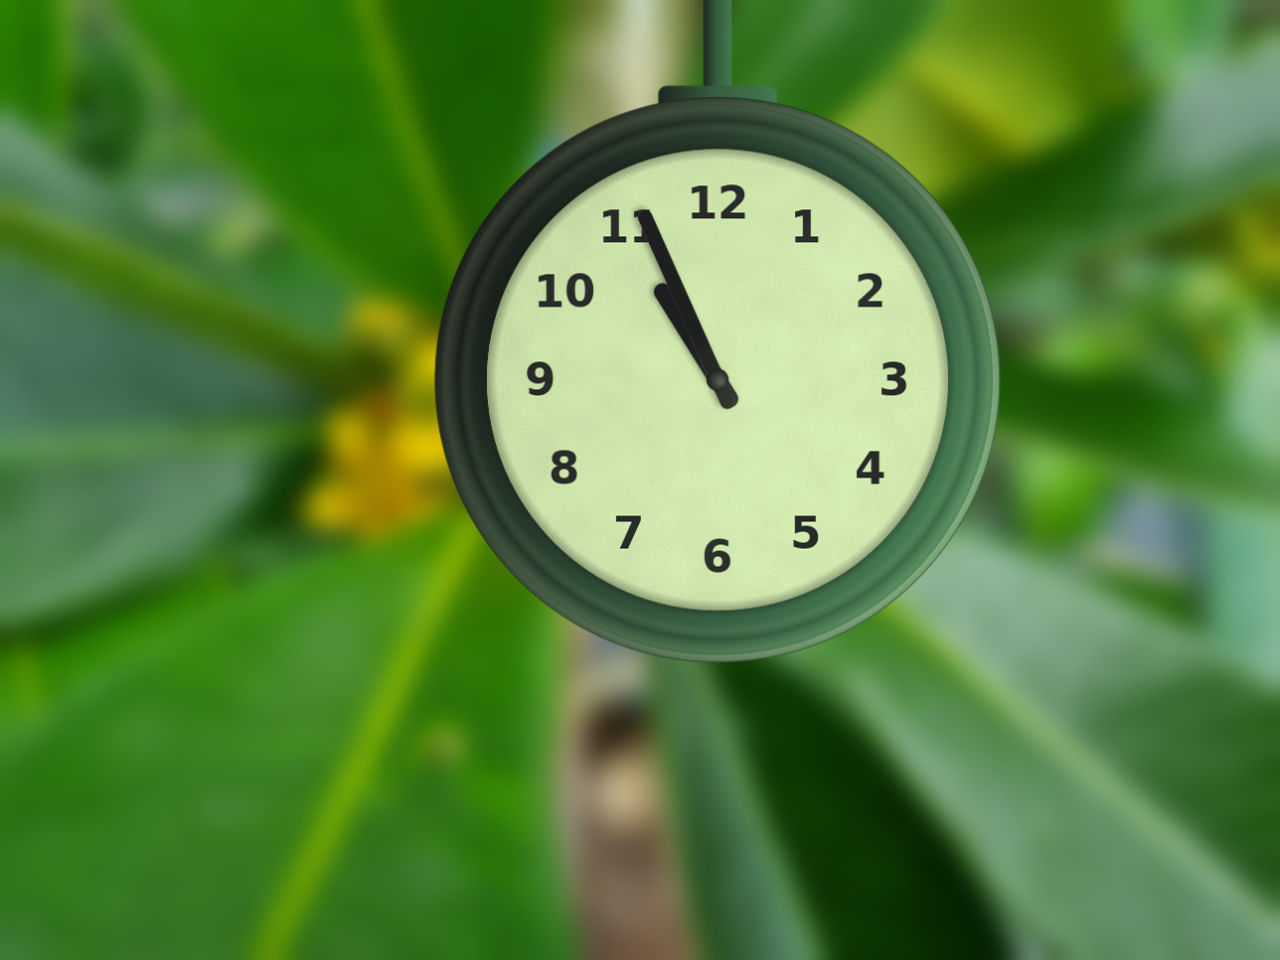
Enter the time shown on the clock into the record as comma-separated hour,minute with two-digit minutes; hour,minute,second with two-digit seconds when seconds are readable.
10,56
